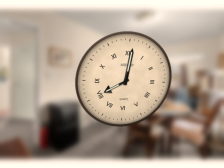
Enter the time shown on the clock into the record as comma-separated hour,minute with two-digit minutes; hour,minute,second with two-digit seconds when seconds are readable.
8,01
